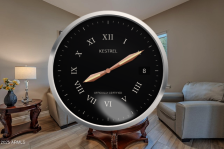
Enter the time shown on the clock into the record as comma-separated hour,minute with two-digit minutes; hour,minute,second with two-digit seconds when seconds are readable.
8,10
